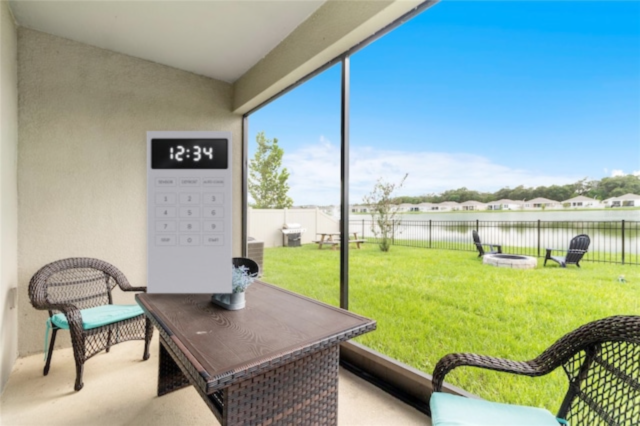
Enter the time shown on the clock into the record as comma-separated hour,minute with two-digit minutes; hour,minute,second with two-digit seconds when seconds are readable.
12,34
